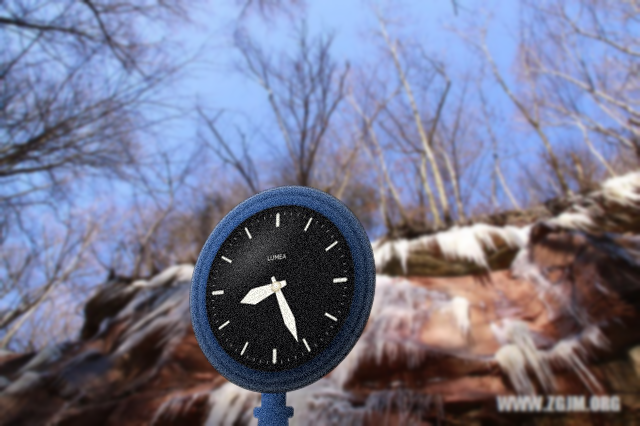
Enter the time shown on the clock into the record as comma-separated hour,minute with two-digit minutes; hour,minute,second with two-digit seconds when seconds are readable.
8,26
